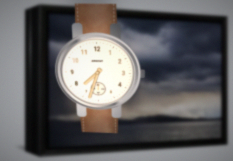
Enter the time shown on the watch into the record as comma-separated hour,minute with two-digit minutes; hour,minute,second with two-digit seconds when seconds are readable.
7,33
